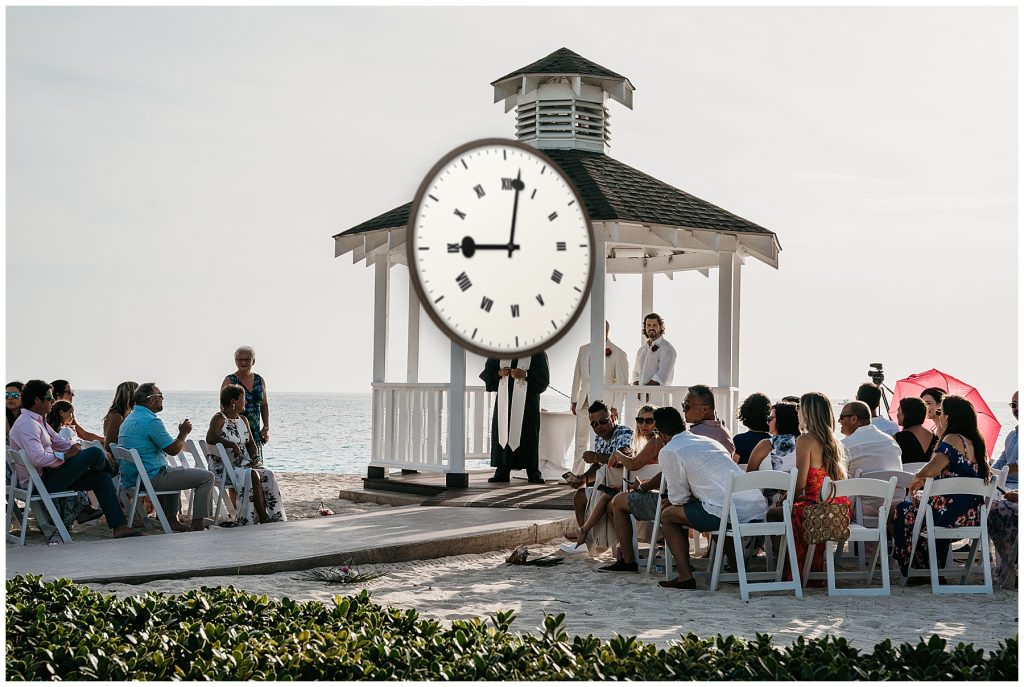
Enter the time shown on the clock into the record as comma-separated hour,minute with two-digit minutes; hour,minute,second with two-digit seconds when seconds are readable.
9,02
